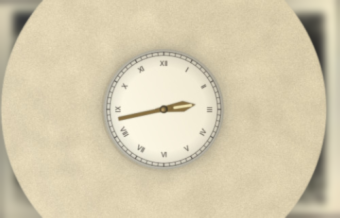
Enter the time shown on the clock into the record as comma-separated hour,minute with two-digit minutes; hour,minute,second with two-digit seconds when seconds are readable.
2,43
